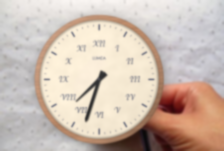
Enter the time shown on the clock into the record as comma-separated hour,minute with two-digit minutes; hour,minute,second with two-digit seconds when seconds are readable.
7,33
